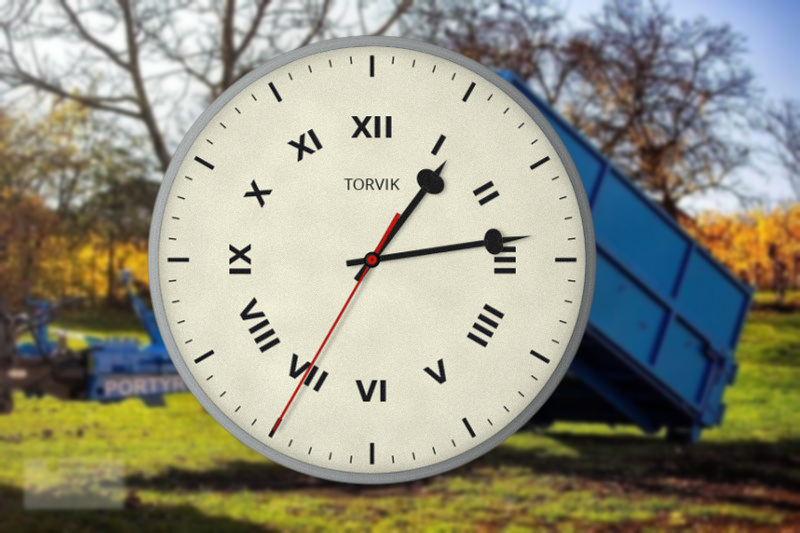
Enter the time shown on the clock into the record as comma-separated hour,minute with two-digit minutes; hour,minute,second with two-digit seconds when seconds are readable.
1,13,35
